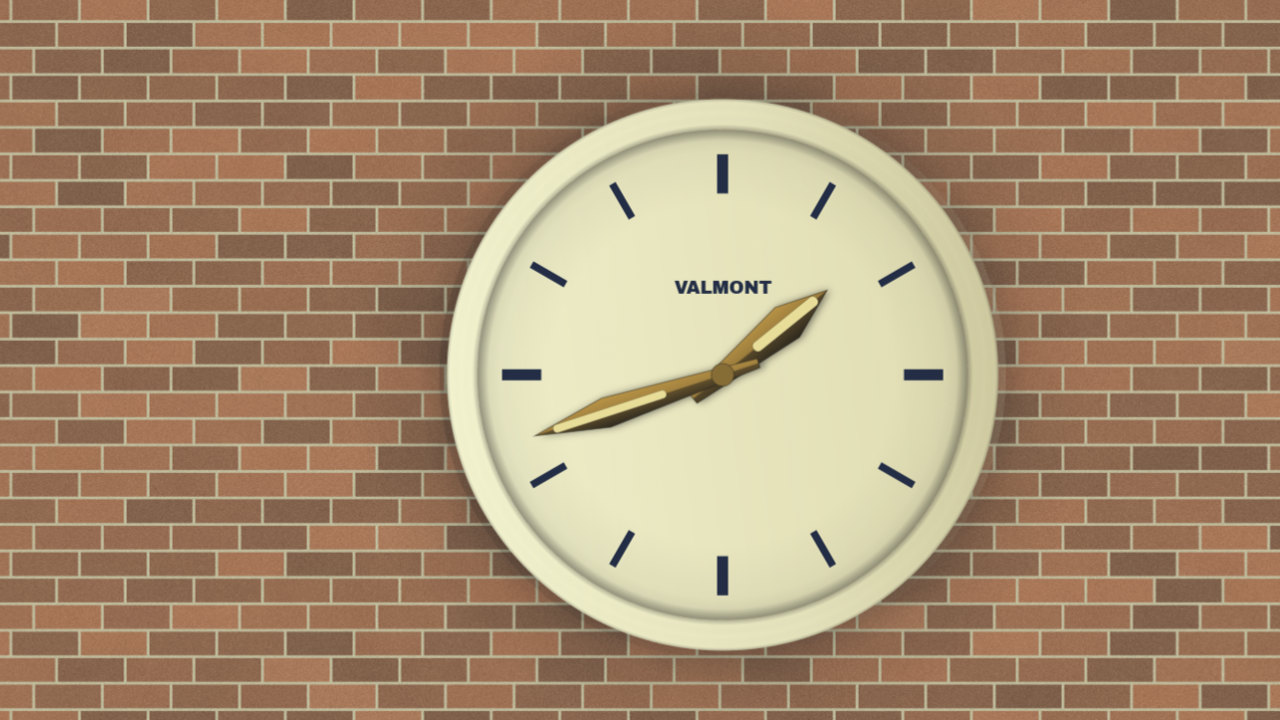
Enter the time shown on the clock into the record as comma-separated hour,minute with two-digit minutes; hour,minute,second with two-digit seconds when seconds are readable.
1,42
